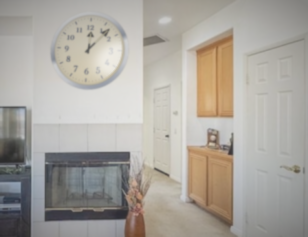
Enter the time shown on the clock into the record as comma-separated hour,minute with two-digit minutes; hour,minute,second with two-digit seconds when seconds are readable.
12,07
